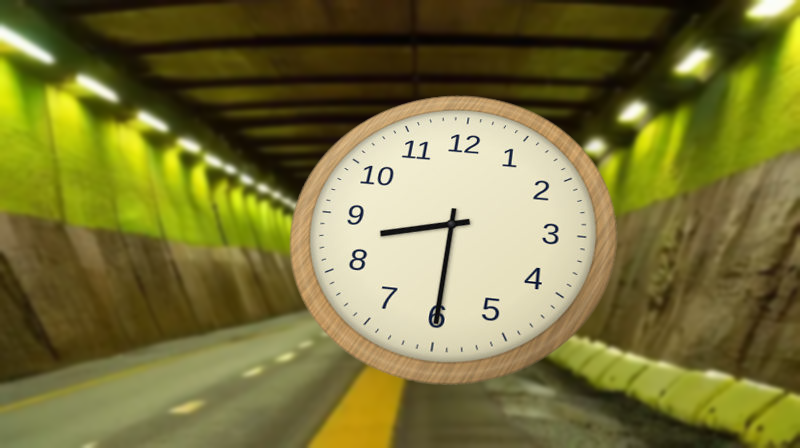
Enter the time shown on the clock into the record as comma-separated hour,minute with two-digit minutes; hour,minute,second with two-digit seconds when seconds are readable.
8,30
